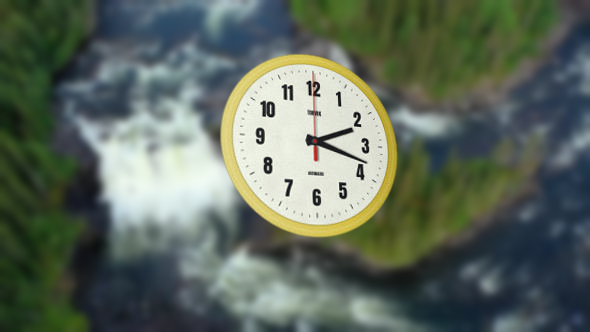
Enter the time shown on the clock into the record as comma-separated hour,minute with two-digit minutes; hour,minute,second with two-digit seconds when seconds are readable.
2,18,00
